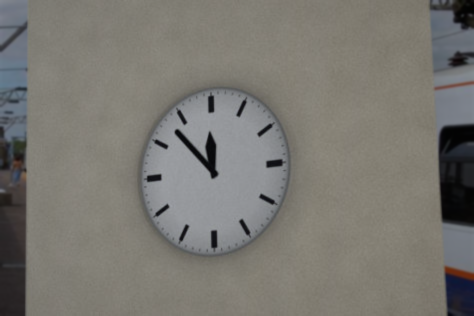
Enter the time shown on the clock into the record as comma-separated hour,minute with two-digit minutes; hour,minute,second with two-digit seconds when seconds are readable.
11,53
